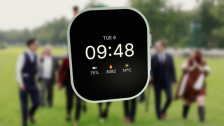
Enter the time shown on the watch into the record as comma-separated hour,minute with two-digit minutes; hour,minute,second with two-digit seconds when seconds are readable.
9,48
